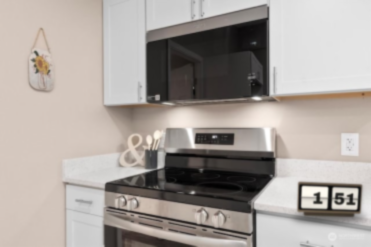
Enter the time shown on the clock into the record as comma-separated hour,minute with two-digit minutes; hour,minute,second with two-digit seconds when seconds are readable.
1,51
